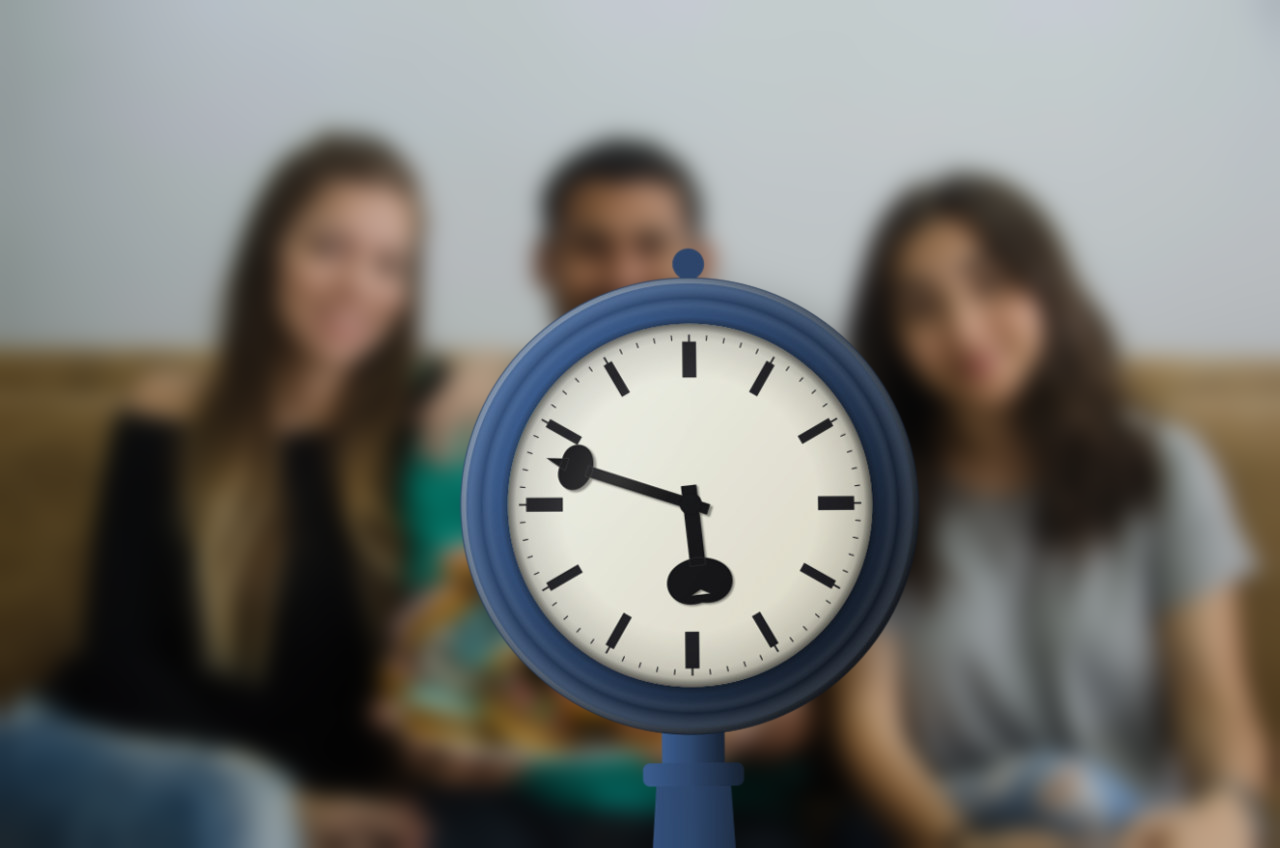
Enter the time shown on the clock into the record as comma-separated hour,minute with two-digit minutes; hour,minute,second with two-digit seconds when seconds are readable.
5,48
